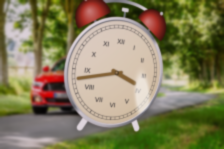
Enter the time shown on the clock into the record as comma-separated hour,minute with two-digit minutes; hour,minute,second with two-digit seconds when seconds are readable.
3,43
